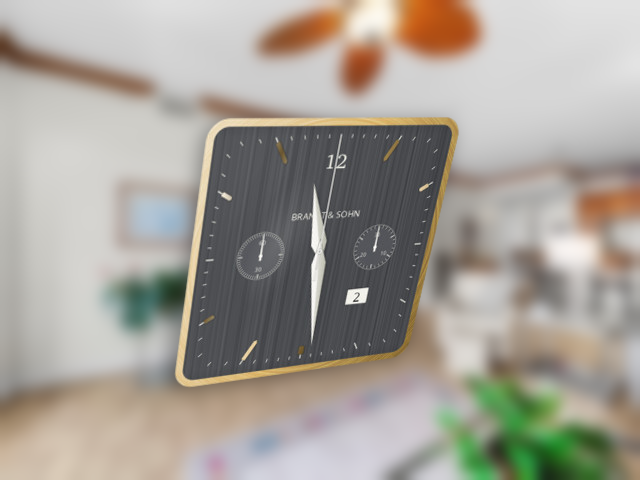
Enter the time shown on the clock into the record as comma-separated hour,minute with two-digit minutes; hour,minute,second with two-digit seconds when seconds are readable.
11,29
